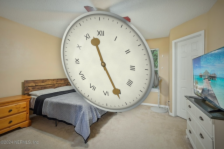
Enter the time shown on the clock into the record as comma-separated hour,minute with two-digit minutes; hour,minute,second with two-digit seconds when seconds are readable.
11,26
